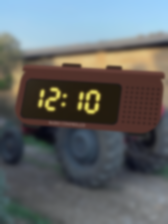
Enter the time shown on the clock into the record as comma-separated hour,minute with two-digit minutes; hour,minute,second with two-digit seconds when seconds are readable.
12,10
